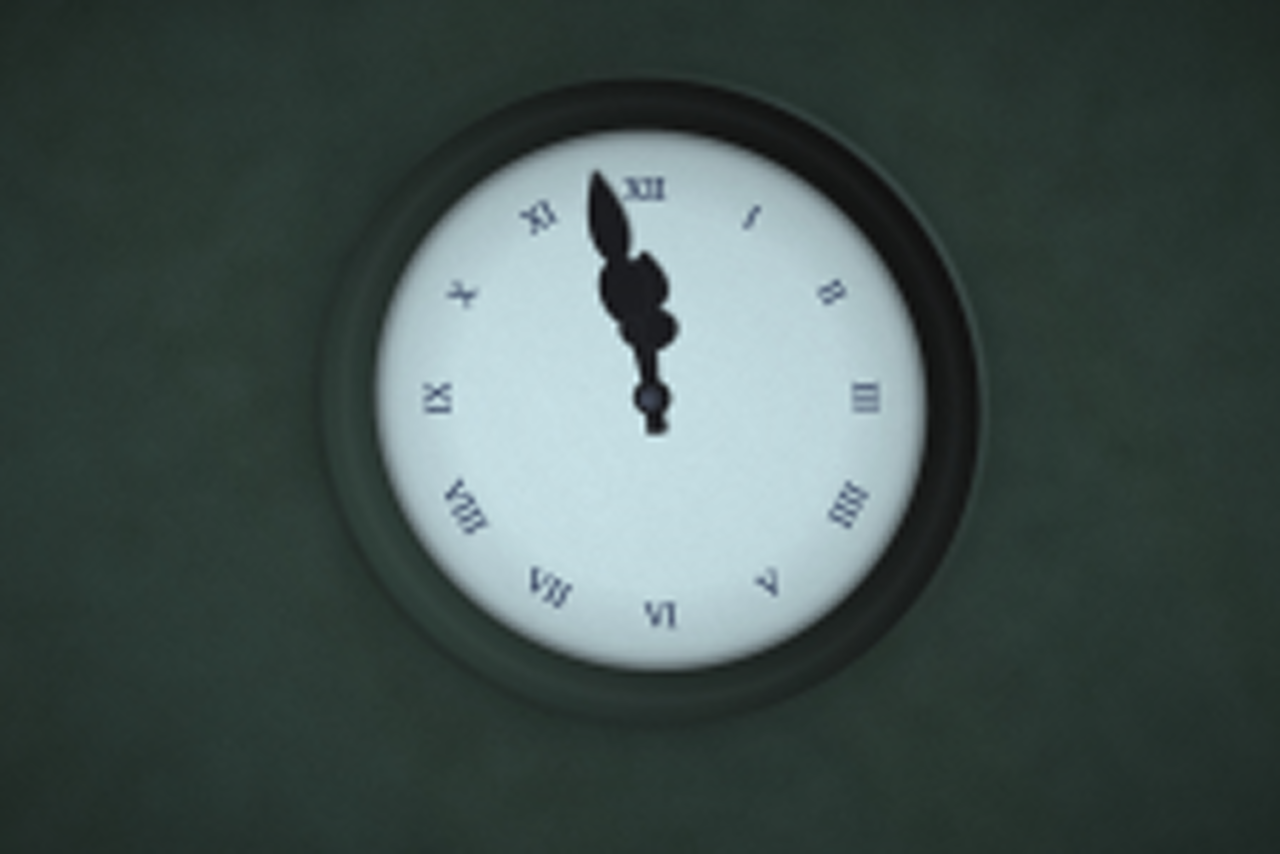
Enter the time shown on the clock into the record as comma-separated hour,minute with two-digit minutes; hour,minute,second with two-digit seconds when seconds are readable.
11,58
